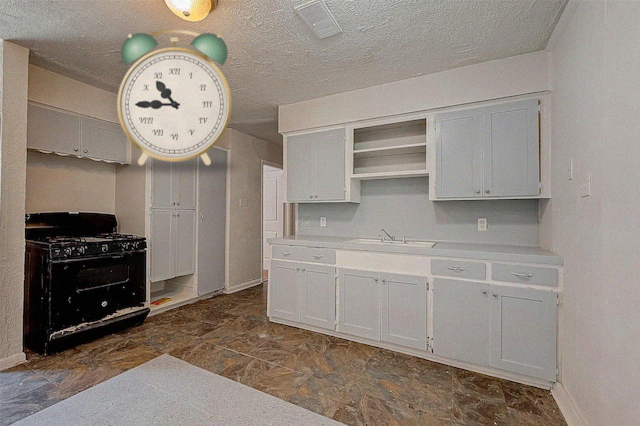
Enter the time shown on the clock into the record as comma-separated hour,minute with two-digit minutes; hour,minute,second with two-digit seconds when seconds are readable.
10,45
